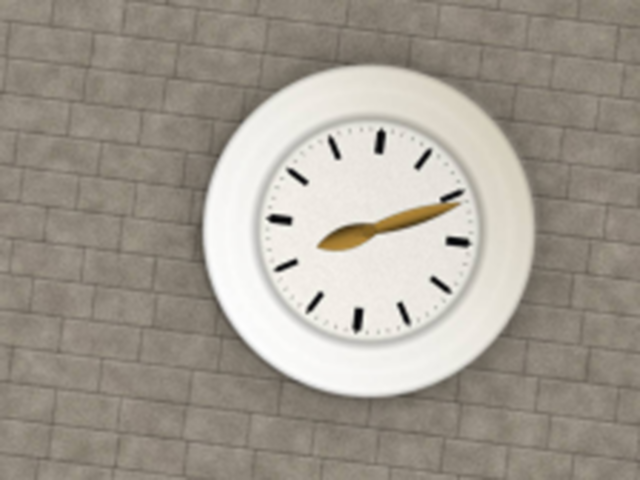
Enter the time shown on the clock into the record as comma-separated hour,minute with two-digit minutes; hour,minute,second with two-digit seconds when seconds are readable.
8,11
